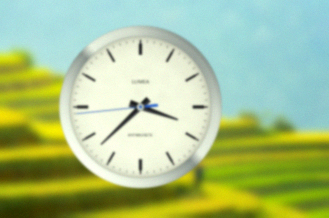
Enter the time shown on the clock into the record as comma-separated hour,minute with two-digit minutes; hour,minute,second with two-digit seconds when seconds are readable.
3,37,44
